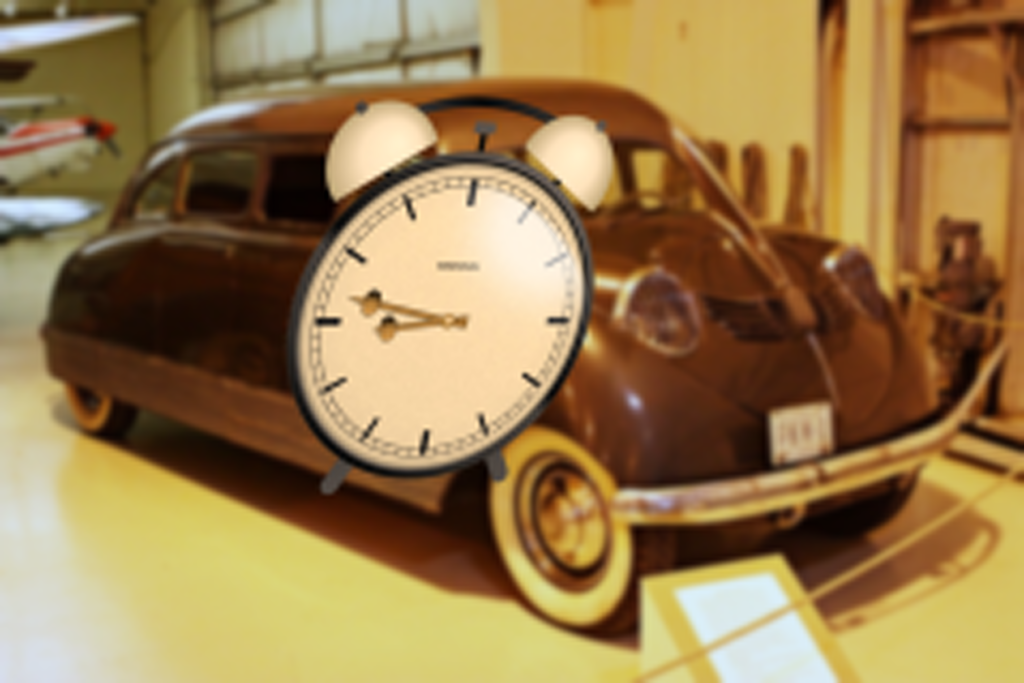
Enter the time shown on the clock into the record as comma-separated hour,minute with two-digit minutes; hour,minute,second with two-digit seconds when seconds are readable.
8,47
